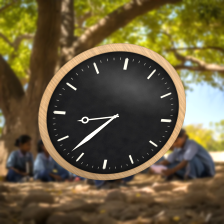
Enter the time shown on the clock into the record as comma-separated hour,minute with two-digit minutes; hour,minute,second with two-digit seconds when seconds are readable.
8,37
